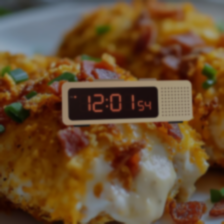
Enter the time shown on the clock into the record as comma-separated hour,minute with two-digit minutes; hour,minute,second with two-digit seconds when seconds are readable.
12,01
